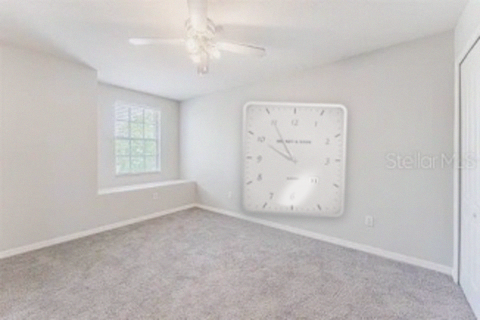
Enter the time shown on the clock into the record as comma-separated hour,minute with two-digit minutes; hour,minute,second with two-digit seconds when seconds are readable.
9,55
